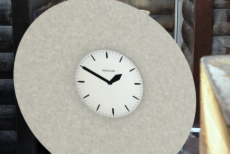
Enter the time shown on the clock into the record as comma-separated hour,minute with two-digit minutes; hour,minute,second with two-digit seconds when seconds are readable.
1,50
